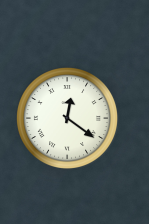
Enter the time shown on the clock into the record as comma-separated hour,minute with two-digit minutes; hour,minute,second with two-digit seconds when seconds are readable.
12,21
